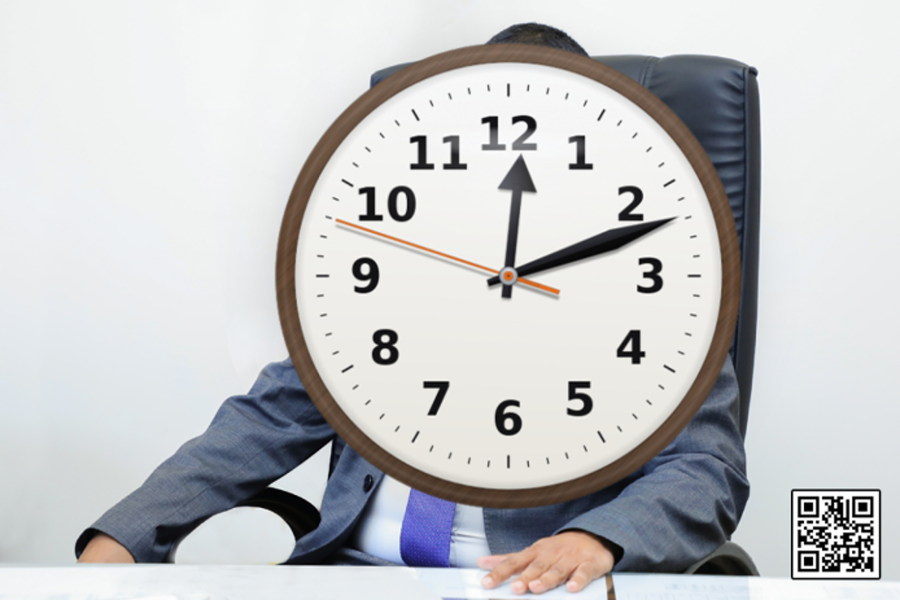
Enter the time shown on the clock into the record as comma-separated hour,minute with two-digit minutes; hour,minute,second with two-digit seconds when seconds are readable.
12,11,48
